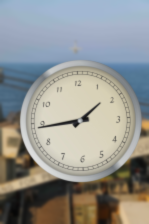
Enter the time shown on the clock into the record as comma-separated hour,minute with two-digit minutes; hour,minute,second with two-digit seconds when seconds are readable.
1,44
